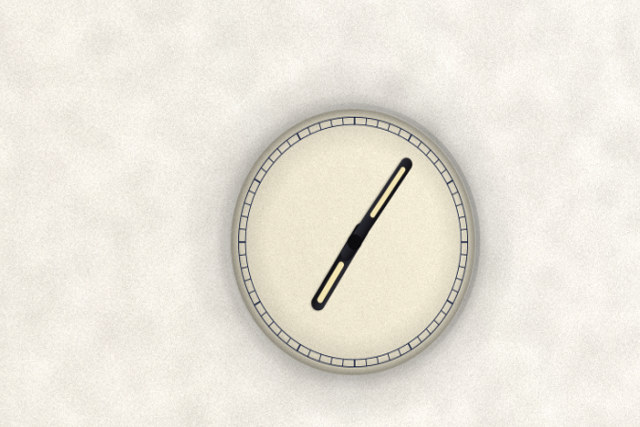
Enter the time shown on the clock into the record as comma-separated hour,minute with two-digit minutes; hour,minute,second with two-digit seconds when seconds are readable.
7,06
